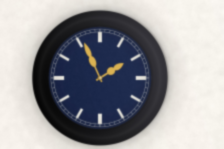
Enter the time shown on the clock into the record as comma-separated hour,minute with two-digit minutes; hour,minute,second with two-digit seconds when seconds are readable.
1,56
